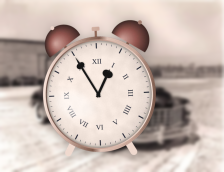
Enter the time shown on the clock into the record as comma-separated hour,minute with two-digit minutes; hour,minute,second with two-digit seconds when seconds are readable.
12,55
